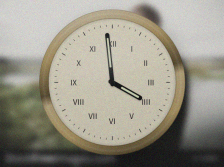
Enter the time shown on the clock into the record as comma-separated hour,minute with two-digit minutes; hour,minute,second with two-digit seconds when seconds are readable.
3,59
